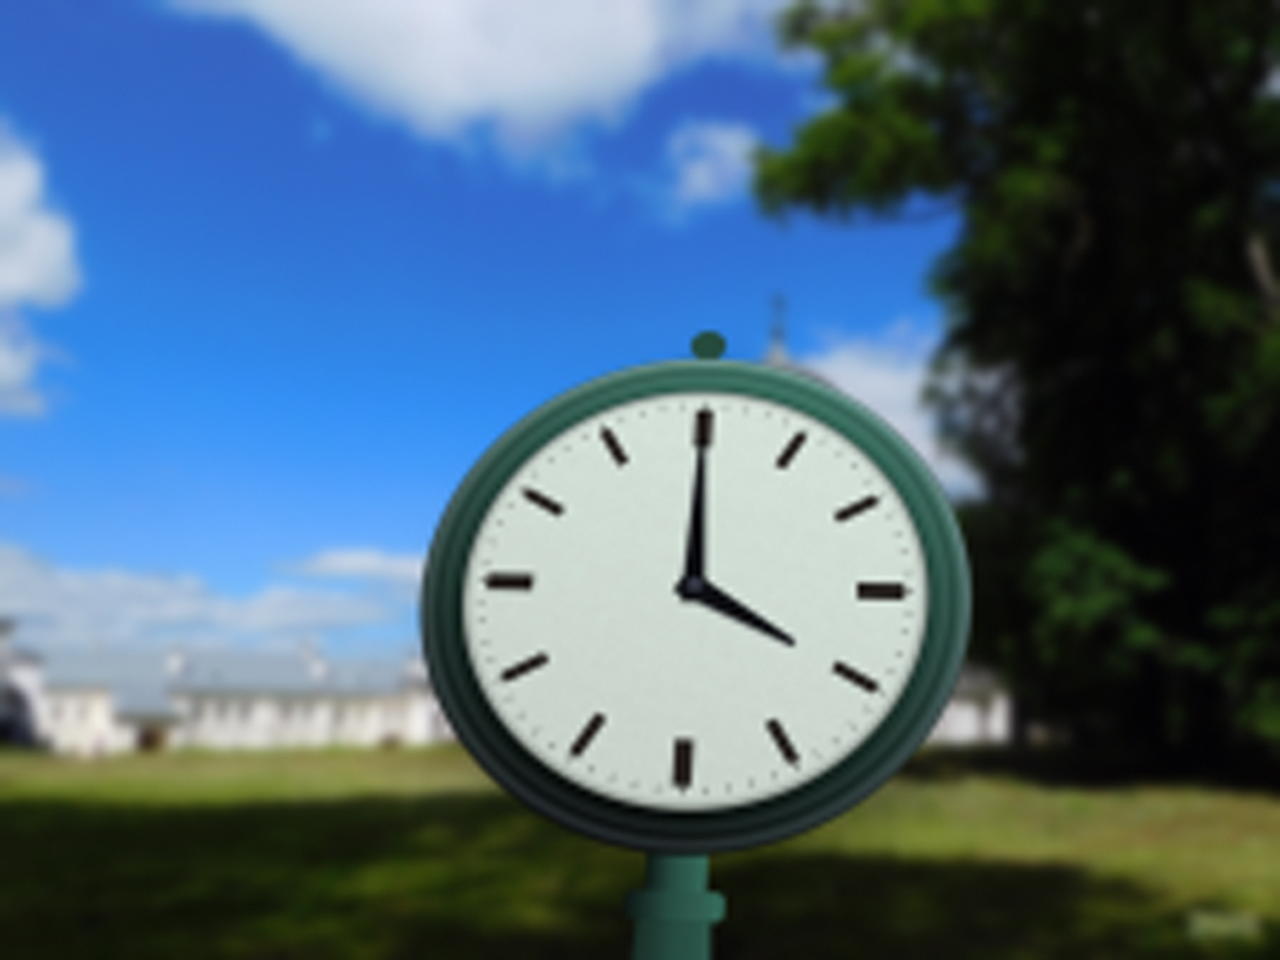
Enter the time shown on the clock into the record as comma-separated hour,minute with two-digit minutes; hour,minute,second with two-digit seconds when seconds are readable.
4,00
